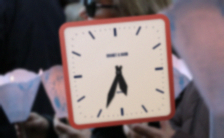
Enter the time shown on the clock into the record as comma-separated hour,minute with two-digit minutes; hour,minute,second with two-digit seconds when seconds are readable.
5,34
